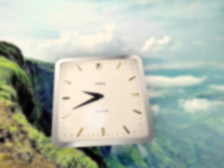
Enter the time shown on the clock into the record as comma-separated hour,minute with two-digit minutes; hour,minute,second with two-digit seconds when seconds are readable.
9,41
